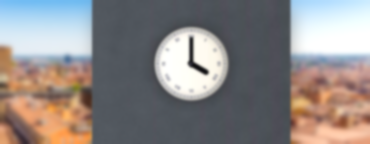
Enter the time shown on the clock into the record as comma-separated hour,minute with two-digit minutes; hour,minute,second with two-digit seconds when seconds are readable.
4,00
